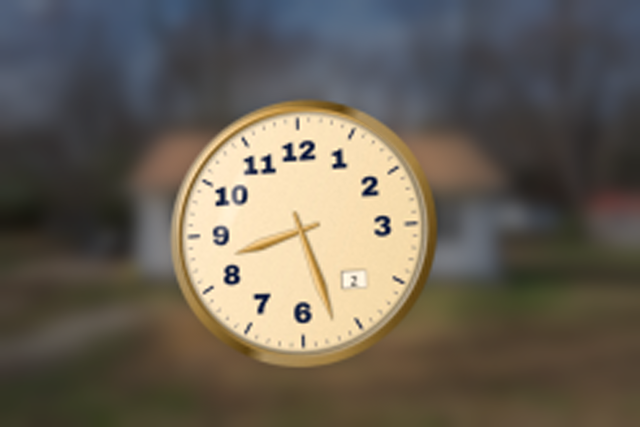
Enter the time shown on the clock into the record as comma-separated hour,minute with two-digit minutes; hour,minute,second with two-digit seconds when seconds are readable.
8,27
